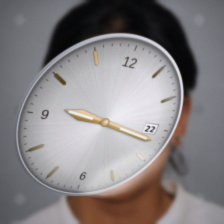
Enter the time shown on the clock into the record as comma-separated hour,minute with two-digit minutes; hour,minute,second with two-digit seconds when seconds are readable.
9,17
